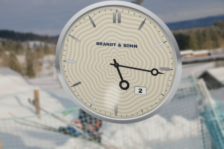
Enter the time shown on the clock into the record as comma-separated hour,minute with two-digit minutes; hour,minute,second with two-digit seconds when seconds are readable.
5,16
